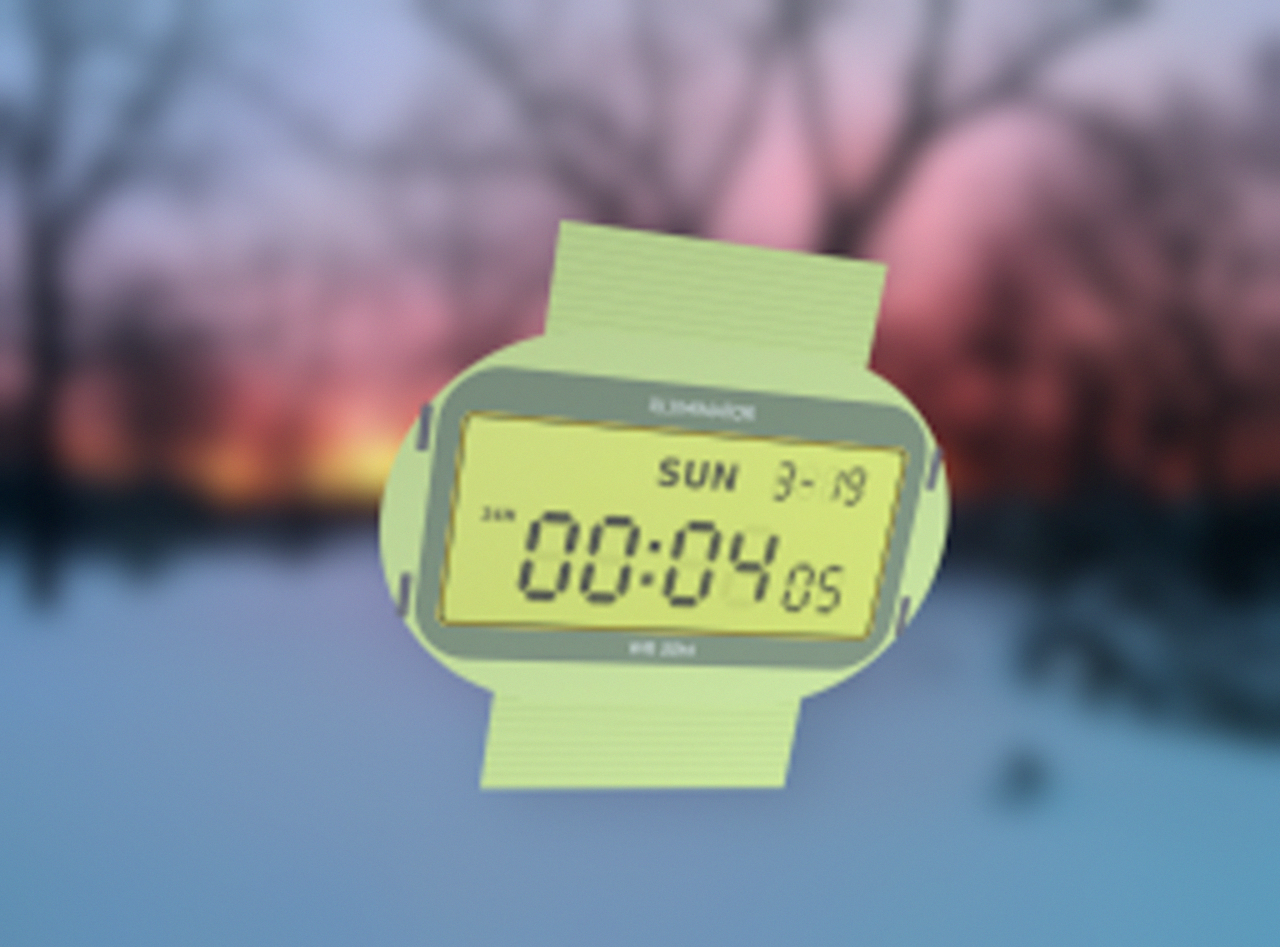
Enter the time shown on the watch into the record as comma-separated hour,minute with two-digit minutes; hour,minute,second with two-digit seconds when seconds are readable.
0,04,05
